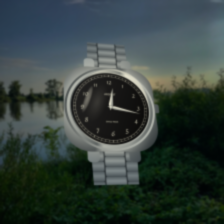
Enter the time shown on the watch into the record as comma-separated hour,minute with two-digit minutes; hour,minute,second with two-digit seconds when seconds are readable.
12,17
